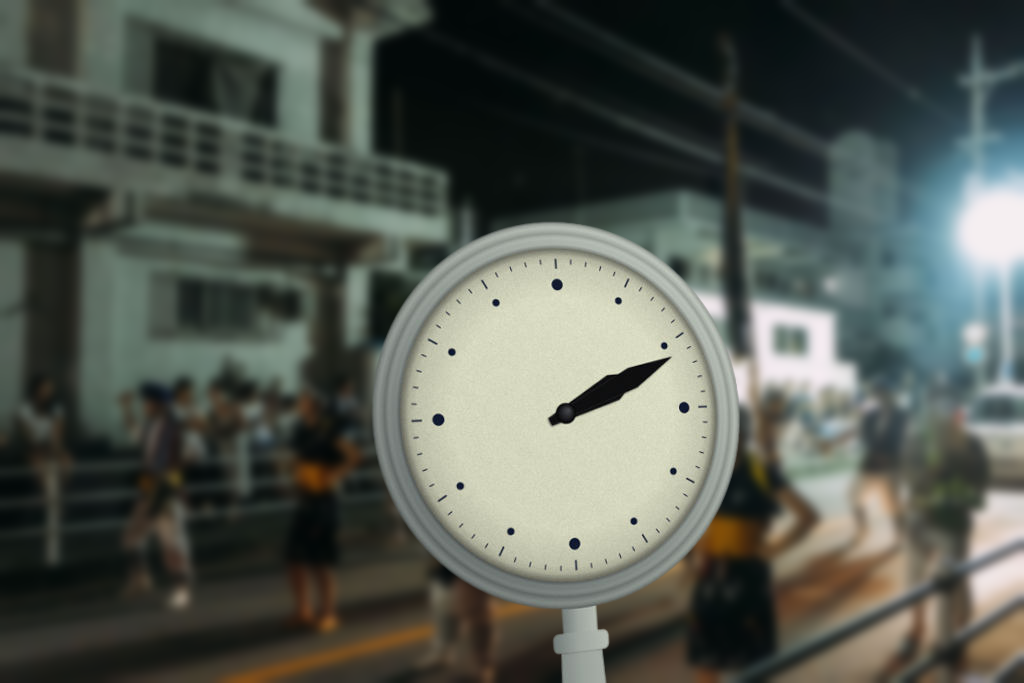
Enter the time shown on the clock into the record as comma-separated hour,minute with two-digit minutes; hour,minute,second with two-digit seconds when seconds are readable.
2,11
